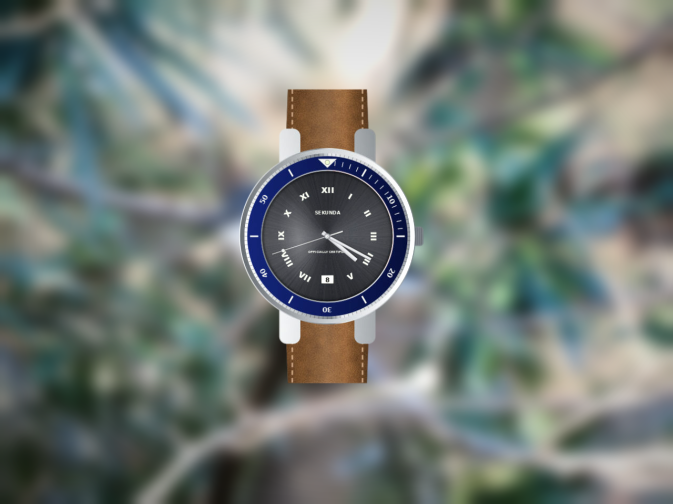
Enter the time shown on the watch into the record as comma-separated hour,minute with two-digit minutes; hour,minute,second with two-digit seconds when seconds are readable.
4,19,42
